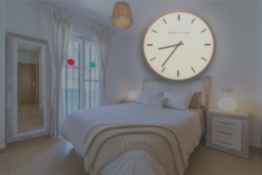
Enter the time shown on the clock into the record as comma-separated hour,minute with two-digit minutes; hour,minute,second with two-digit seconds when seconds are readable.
8,36
